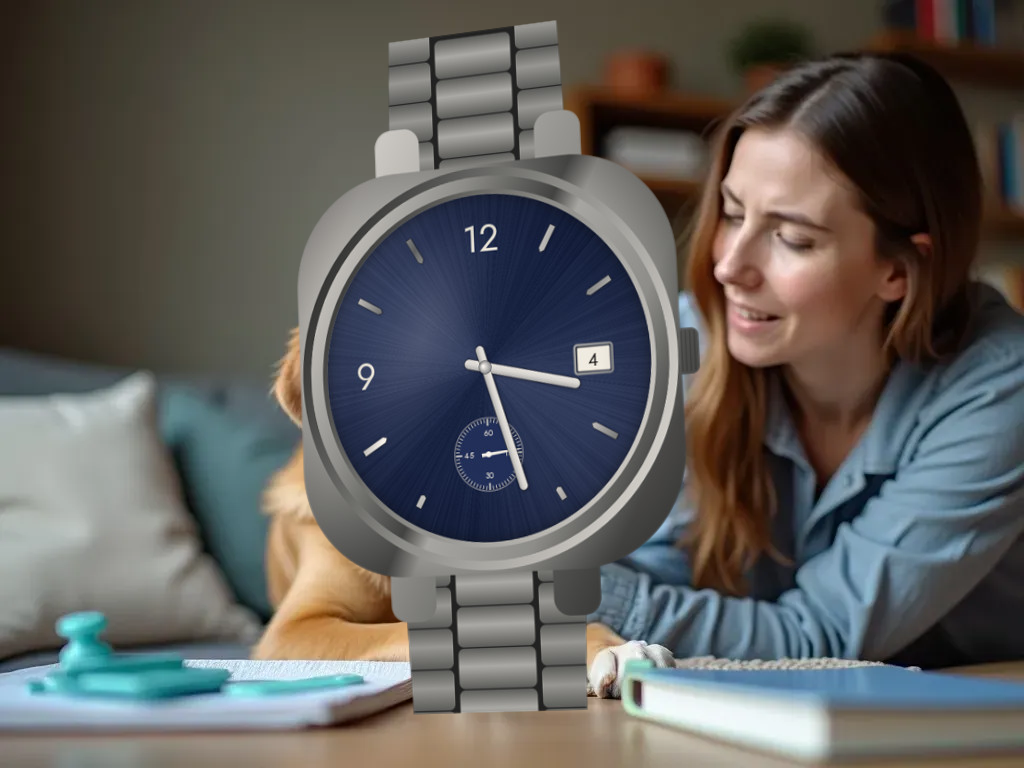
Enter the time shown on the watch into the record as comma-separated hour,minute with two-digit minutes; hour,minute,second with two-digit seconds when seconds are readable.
3,27,14
